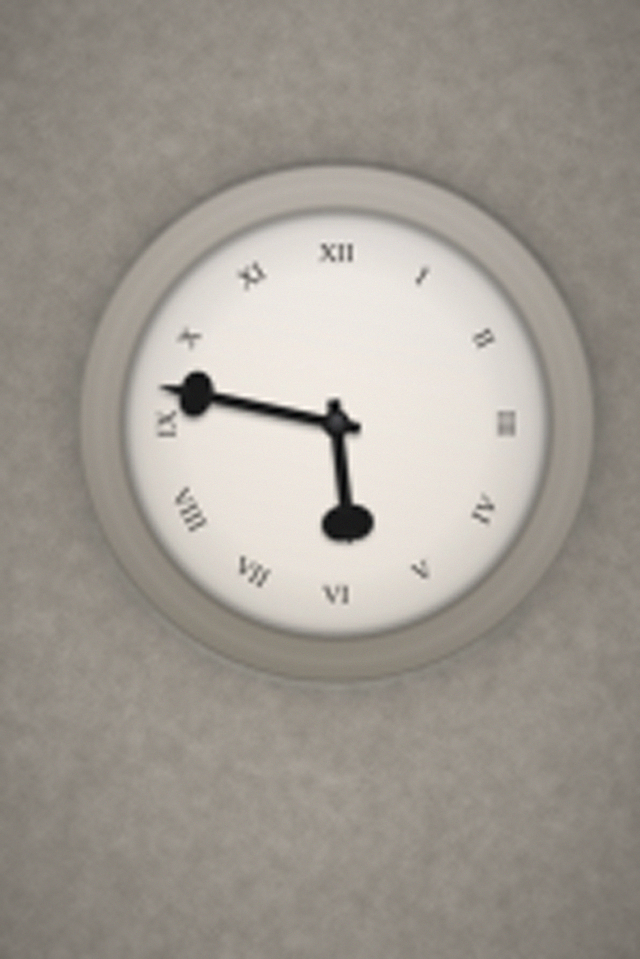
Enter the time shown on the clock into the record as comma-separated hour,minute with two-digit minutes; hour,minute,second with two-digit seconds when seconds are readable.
5,47
